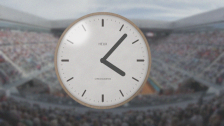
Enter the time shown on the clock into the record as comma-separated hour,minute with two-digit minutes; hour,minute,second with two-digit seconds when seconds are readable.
4,07
